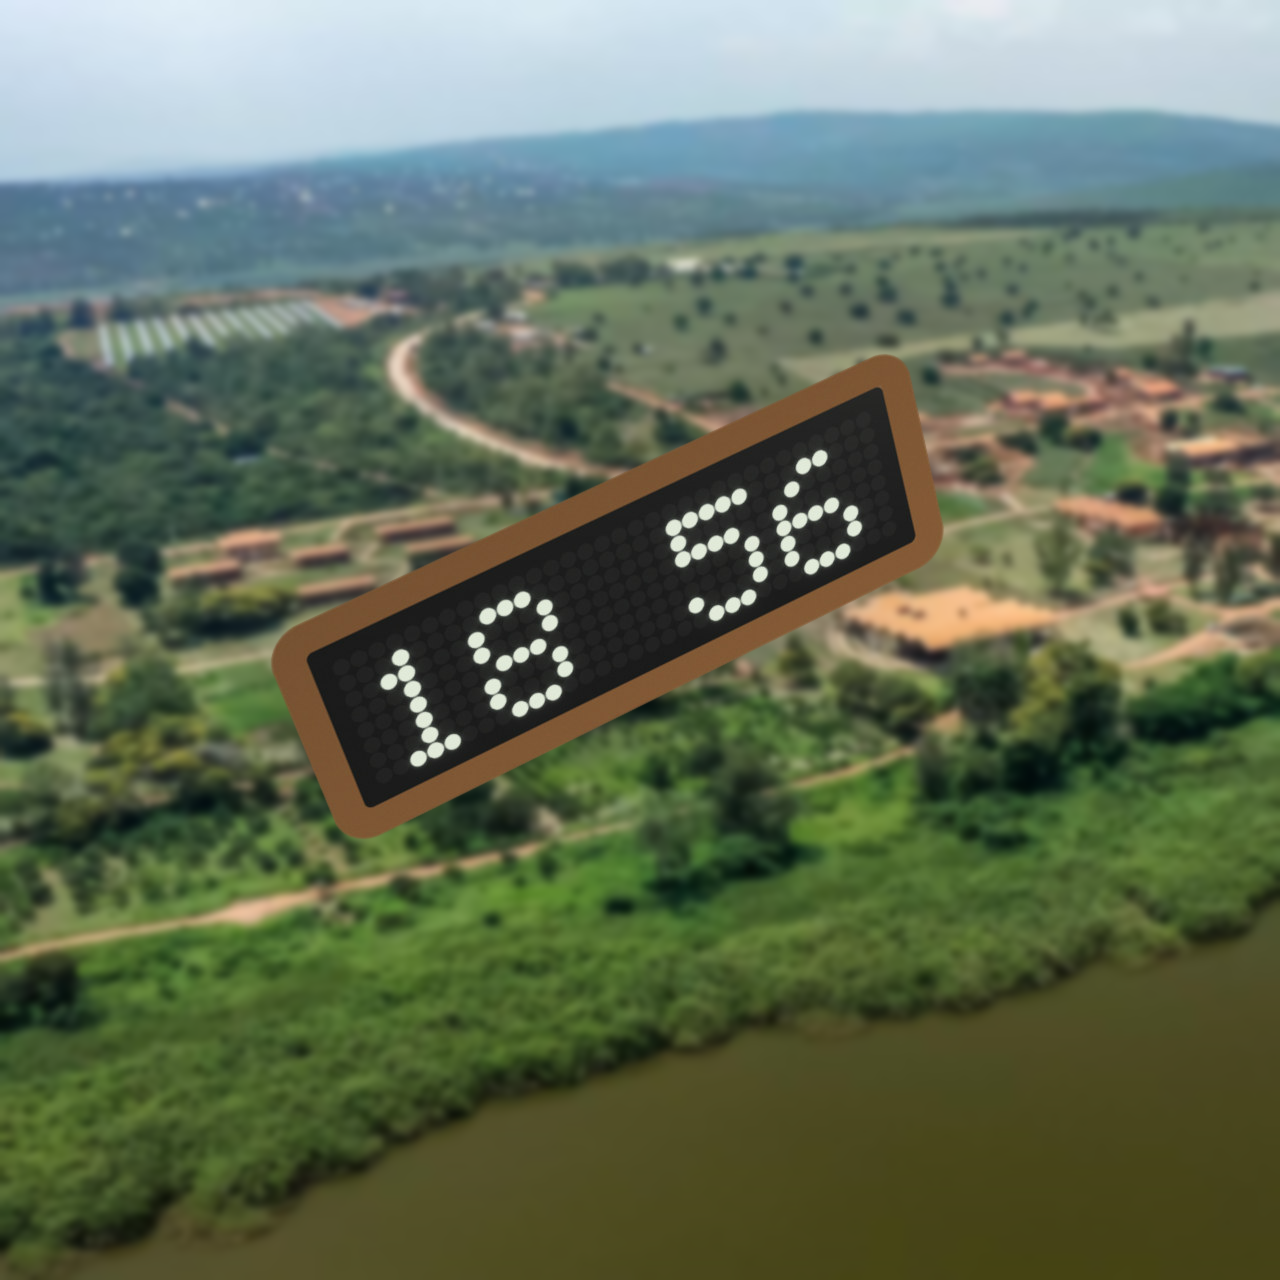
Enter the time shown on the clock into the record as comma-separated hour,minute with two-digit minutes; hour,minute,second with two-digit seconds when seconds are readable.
18,56
